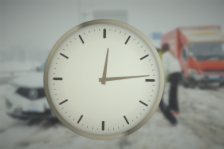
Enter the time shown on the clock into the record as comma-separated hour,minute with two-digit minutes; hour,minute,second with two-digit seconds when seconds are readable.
12,14
